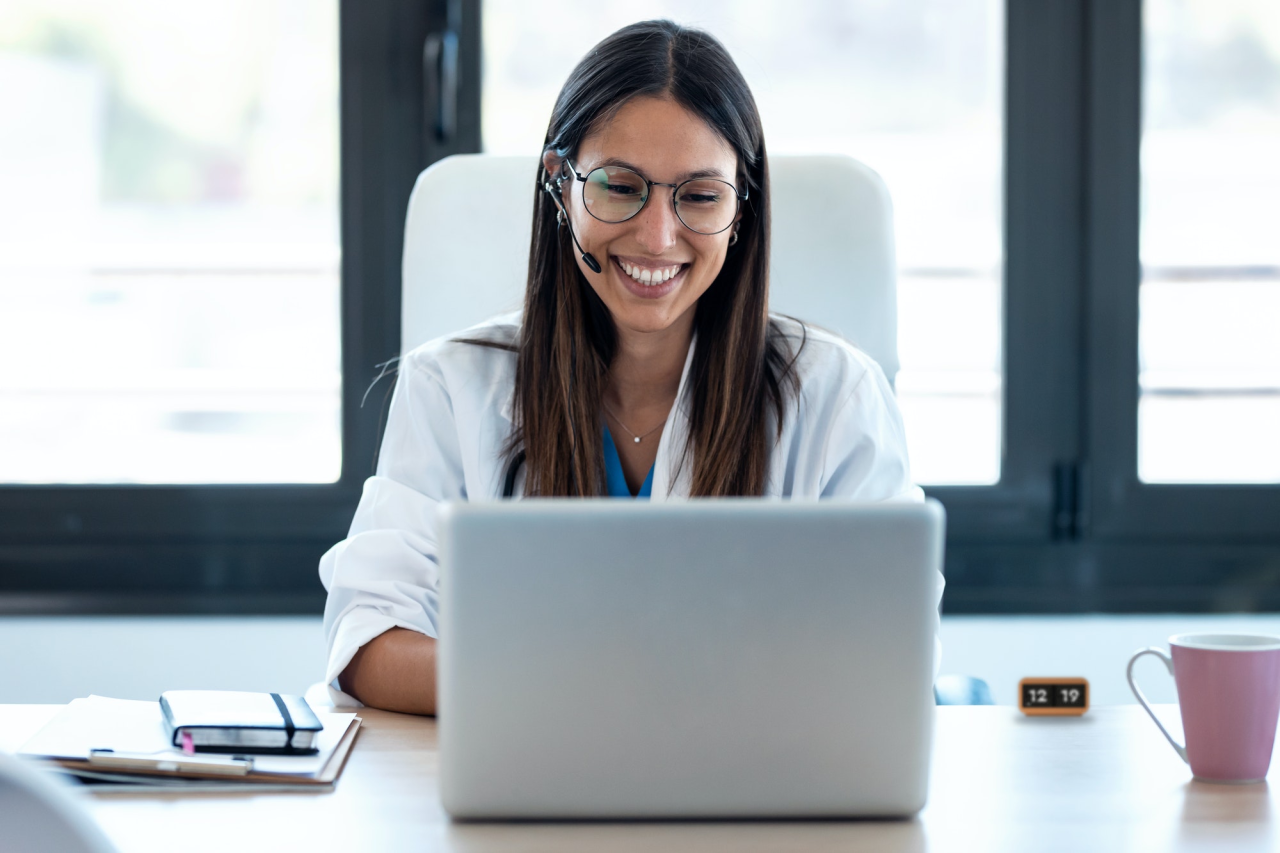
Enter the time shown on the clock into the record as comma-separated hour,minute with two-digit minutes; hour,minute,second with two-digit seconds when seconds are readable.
12,19
